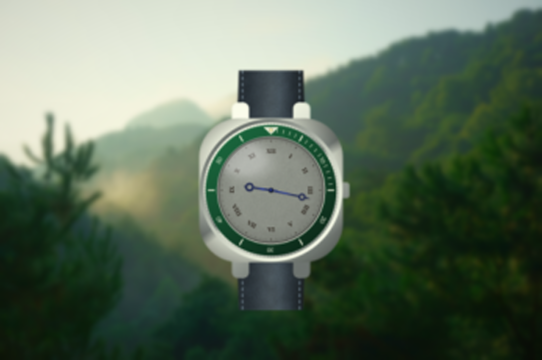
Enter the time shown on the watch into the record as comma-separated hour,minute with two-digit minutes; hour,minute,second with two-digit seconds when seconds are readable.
9,17
